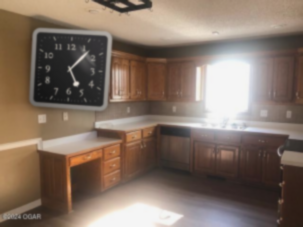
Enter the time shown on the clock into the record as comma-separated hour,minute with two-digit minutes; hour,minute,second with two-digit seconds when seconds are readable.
5,07
